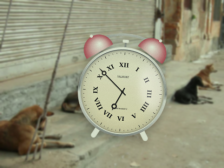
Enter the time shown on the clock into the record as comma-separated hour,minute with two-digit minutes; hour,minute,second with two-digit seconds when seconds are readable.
6,52
